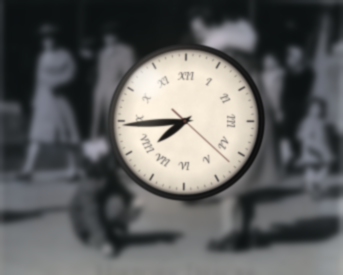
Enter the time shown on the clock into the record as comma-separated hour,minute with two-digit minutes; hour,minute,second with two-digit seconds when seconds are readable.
7,44,22
